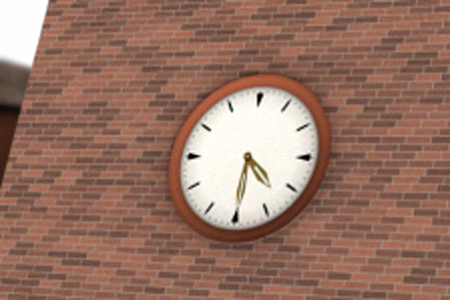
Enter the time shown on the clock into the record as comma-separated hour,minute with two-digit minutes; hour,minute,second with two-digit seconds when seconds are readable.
4,30
